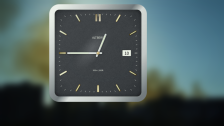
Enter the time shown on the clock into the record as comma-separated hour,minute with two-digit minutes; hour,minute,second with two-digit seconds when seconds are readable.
12,45
